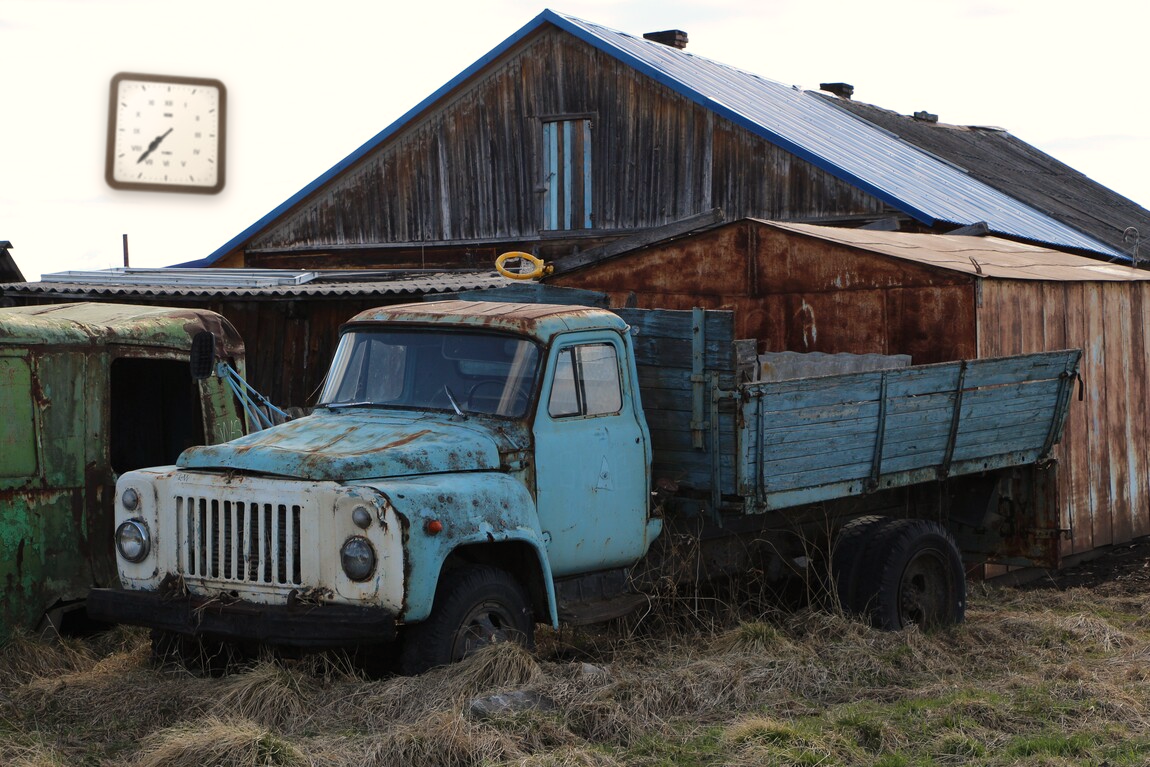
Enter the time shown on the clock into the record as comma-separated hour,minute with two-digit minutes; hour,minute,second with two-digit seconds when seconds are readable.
7,37
